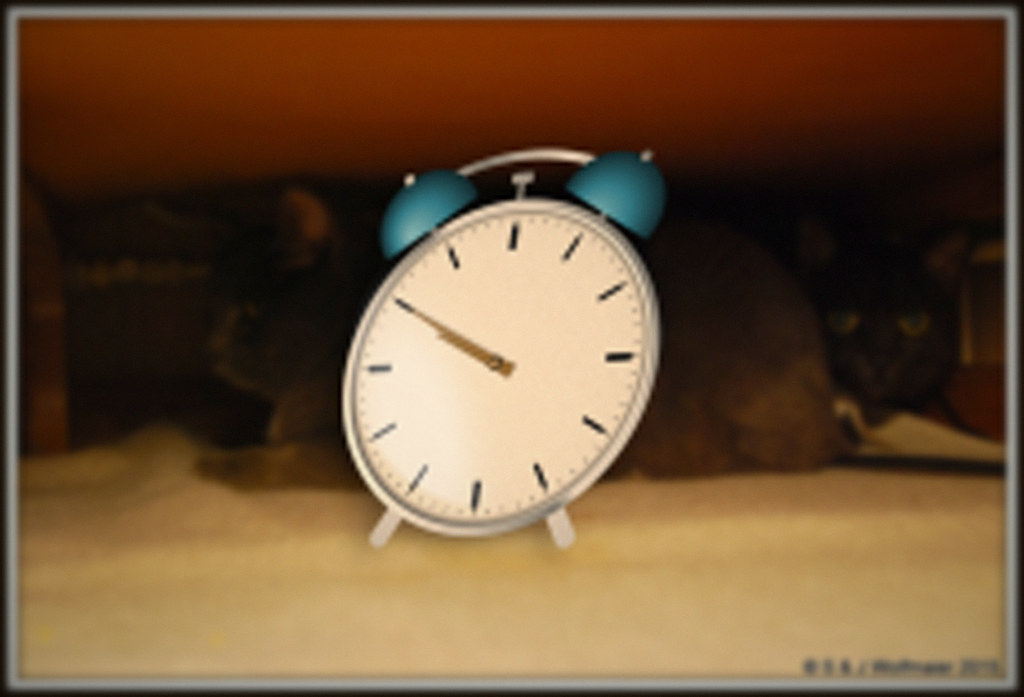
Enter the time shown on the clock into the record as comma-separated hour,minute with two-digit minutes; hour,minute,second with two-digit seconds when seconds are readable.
9,50
